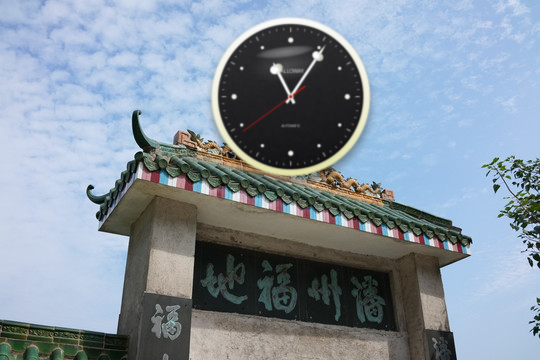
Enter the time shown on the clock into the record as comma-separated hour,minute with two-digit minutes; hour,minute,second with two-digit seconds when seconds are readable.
11,05,39
